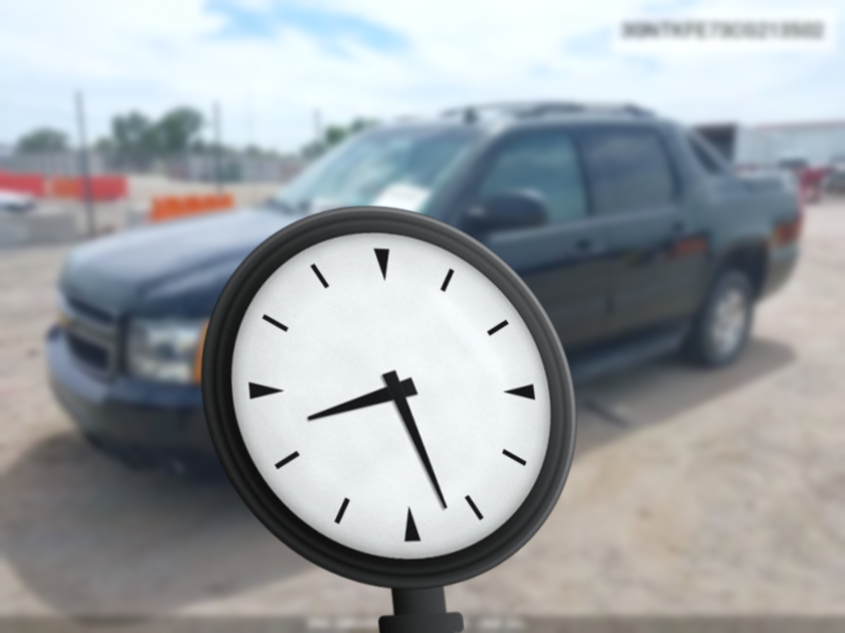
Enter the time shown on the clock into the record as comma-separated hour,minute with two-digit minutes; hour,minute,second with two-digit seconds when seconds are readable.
8,27
